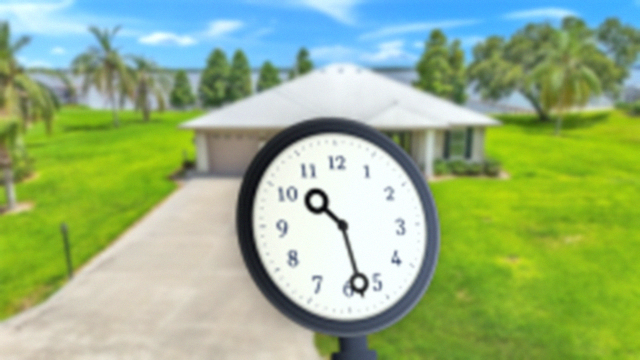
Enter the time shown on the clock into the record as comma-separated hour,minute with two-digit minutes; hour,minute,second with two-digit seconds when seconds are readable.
10,28
